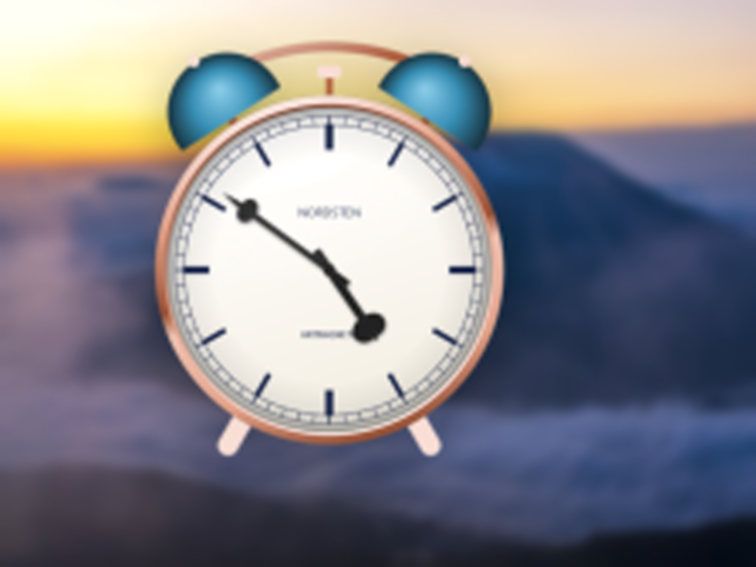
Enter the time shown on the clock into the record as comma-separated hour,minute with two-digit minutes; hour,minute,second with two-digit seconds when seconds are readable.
4,51
